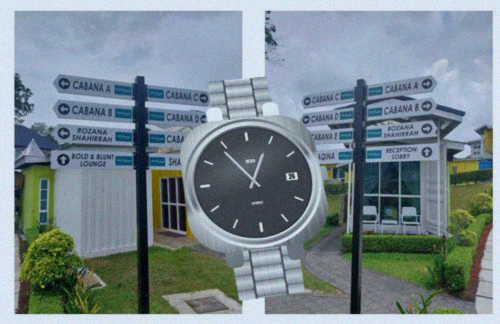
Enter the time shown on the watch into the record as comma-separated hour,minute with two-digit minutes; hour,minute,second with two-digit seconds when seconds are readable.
12,54
